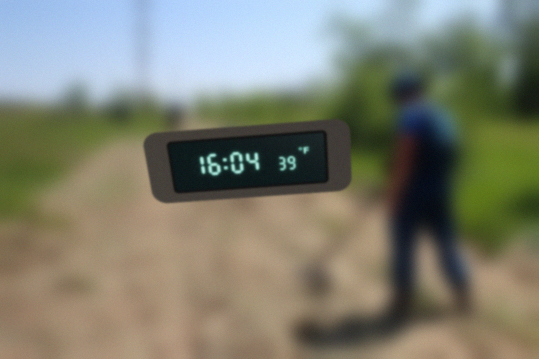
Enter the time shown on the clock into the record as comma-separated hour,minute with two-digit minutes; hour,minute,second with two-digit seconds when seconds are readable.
16,04
